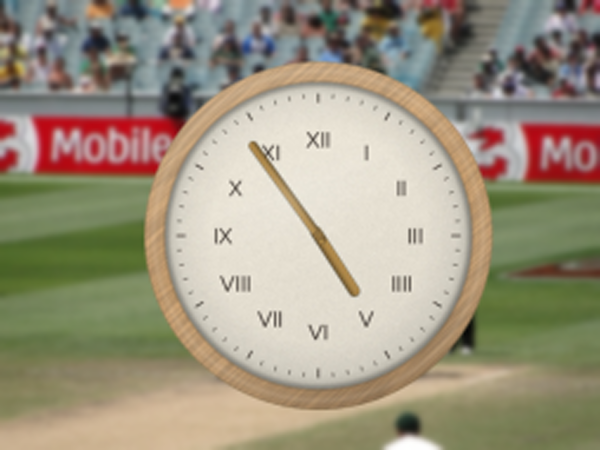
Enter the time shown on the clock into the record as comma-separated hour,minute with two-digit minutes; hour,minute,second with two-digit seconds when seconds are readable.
4,54
